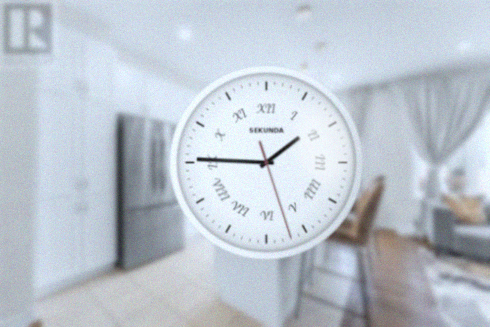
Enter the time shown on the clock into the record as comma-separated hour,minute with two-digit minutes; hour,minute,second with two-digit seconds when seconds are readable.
1,45,27
